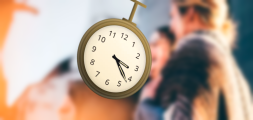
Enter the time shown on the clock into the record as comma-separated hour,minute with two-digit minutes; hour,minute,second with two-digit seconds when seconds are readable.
3,22
